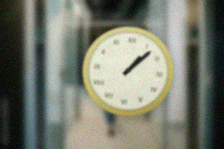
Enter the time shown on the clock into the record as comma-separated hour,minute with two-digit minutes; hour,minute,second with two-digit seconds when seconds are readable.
1,07
